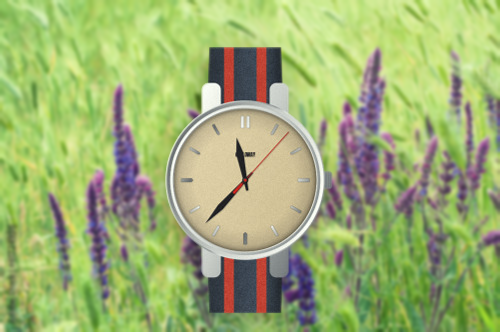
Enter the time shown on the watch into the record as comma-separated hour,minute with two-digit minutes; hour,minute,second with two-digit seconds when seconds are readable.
11,37,07
